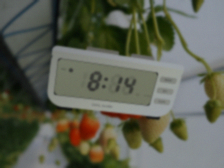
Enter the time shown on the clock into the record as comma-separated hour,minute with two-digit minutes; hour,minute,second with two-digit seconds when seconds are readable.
8,14
